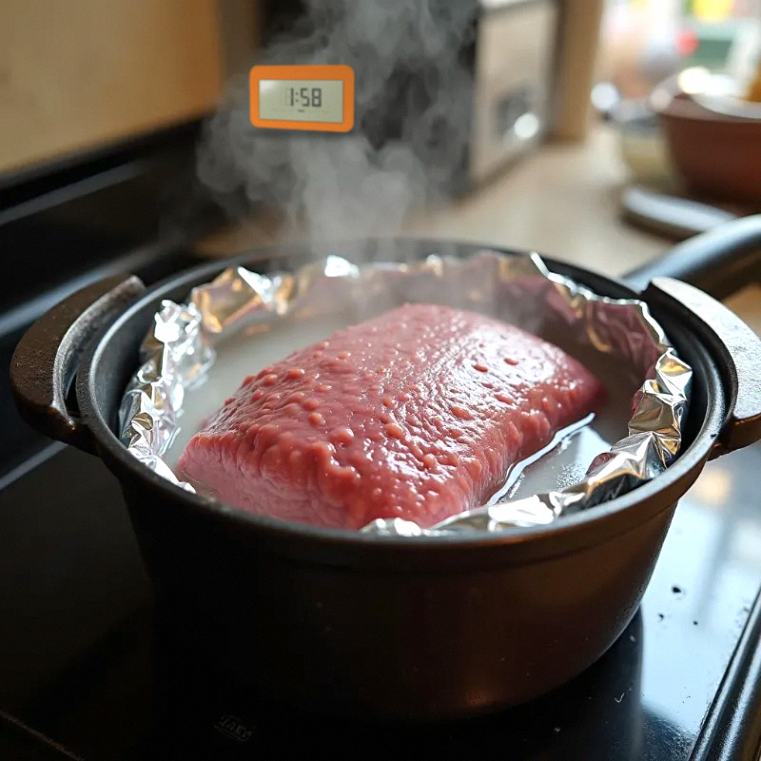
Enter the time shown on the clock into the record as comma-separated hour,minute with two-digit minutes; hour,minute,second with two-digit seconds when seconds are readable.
1,58
